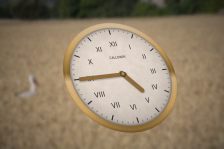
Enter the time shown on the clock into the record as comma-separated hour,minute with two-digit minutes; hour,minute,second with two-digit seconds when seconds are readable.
4,45
